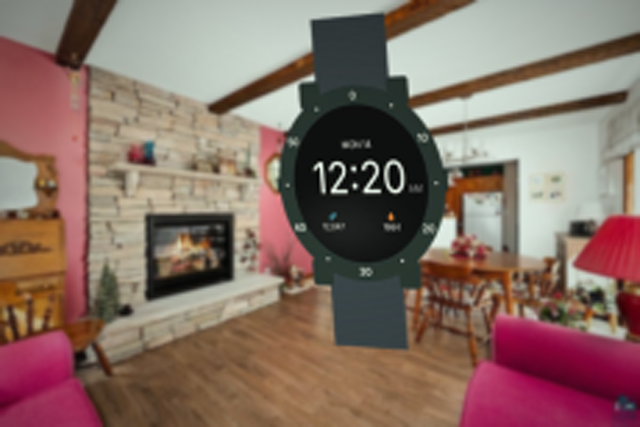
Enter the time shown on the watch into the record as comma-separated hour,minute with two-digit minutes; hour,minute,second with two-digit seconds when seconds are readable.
12,20
